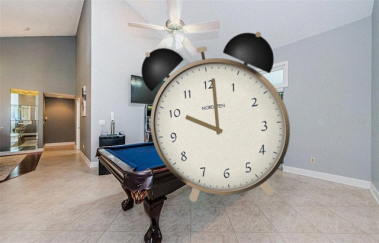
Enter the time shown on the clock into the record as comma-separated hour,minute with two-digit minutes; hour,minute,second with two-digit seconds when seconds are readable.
10,01
